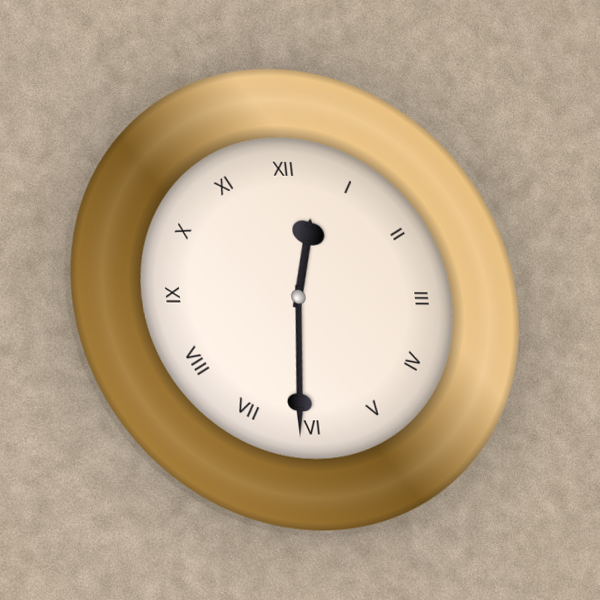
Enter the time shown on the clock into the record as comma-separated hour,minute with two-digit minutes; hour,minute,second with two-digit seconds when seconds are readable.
12,31
